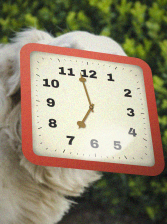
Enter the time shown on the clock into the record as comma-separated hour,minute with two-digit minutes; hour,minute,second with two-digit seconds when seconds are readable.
6,58
